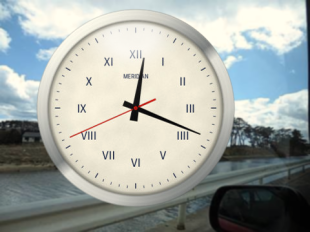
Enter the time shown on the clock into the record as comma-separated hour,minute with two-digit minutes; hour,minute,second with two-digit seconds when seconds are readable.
12,18,41
